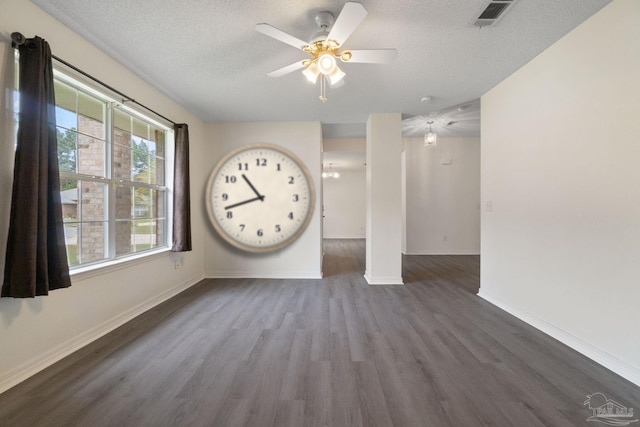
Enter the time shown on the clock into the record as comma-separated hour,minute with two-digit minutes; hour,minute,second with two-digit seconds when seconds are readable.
10,42
